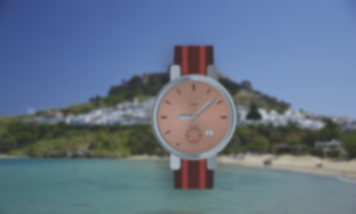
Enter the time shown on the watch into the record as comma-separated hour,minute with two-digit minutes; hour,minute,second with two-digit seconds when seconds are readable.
9,08
